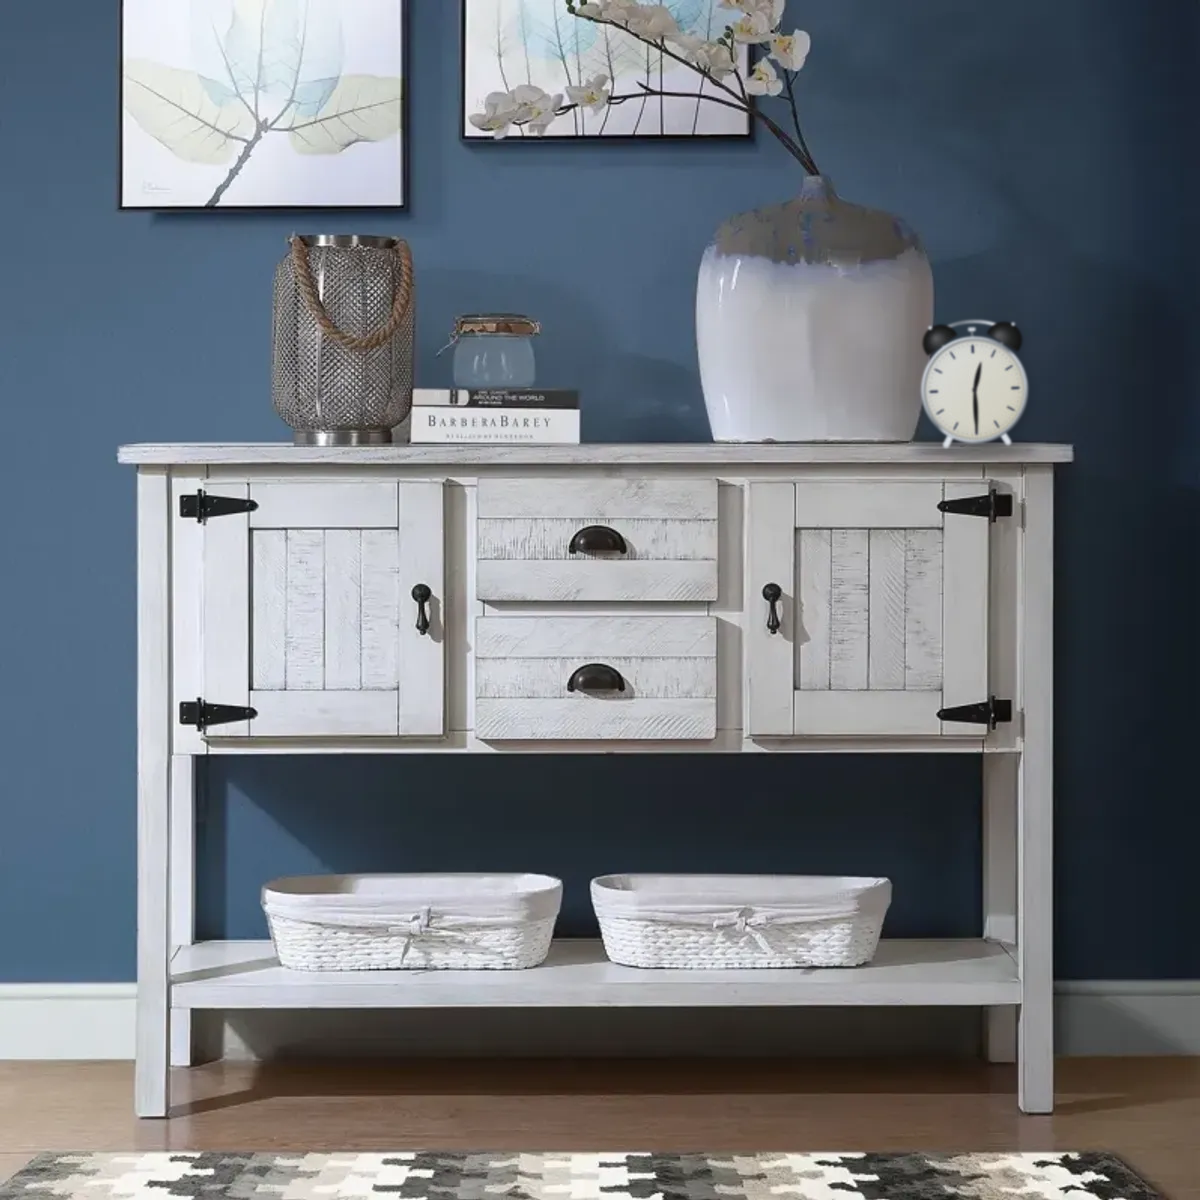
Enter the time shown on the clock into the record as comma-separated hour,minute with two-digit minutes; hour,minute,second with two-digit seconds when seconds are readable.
12,30
